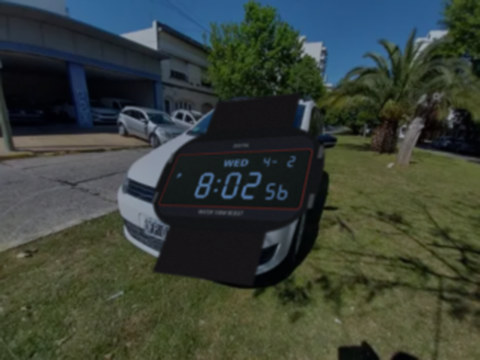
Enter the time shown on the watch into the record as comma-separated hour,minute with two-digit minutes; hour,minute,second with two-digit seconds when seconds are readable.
8,02,56
